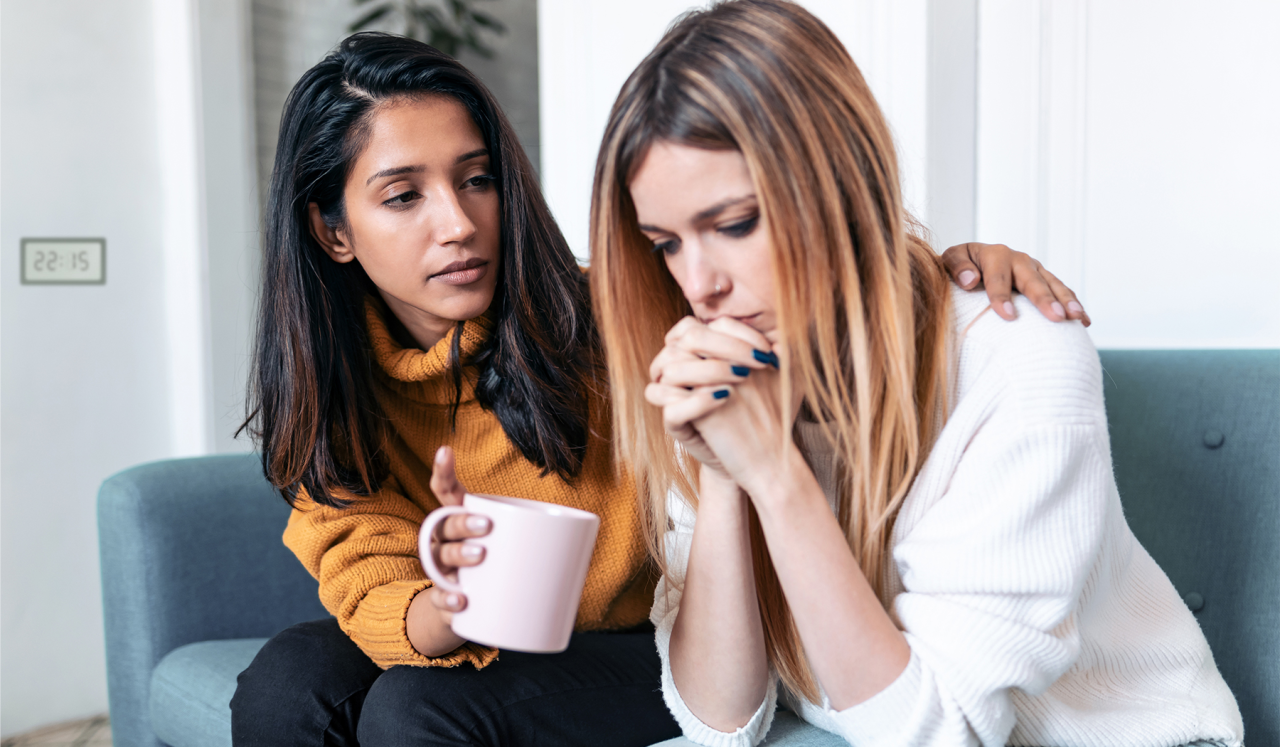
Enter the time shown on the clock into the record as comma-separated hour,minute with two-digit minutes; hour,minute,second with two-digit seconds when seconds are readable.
22,15
